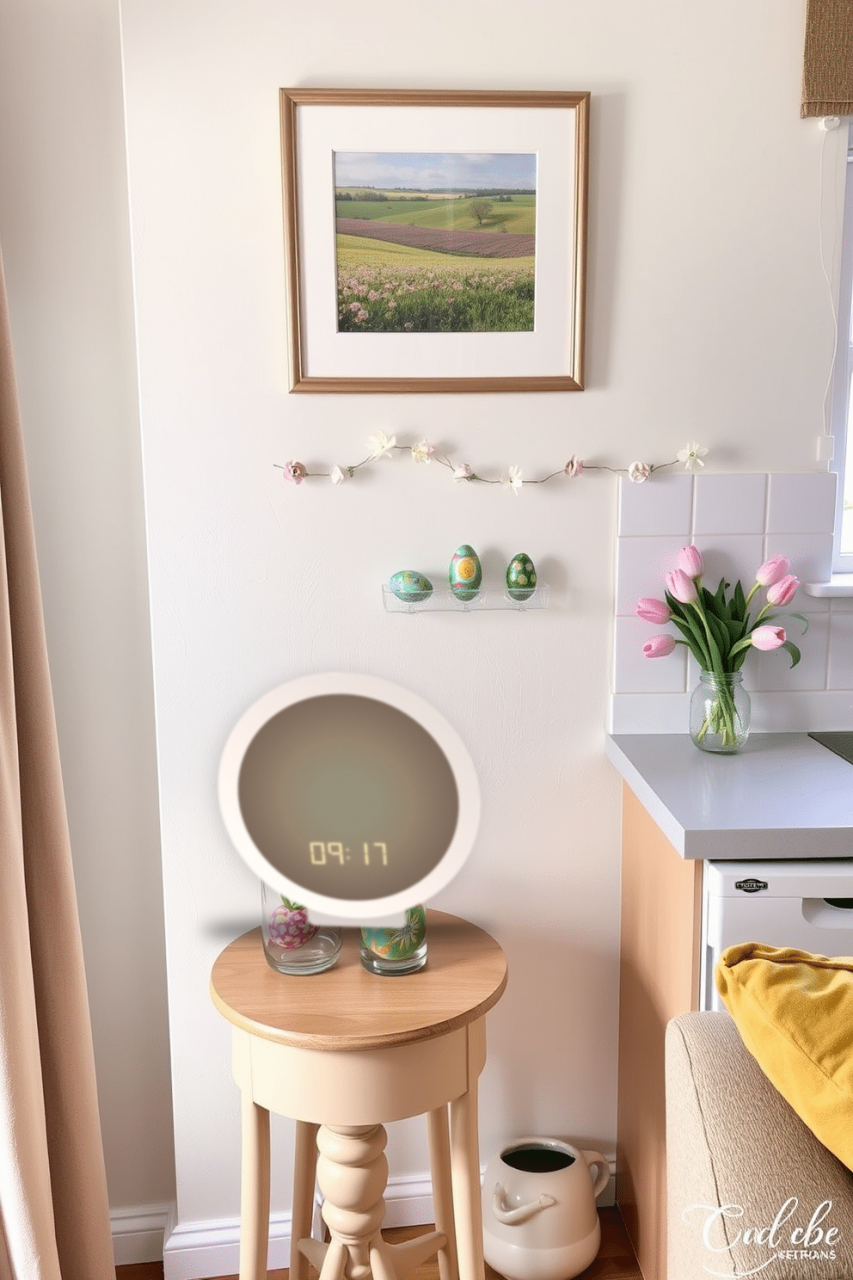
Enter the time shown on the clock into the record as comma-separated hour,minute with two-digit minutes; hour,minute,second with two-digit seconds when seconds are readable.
9,17
